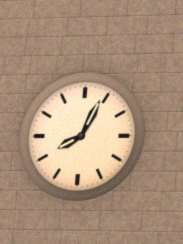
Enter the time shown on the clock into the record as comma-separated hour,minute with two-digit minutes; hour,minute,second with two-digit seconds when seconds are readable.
8,04
